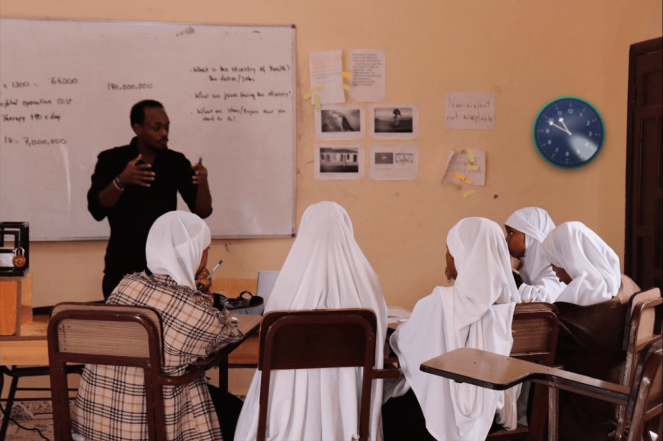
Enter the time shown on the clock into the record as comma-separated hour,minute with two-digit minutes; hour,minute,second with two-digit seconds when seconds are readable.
10,49
